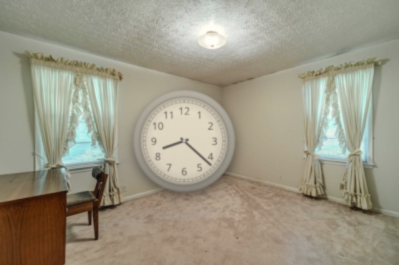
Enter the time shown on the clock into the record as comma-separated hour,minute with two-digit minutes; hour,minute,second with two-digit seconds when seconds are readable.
8,22
